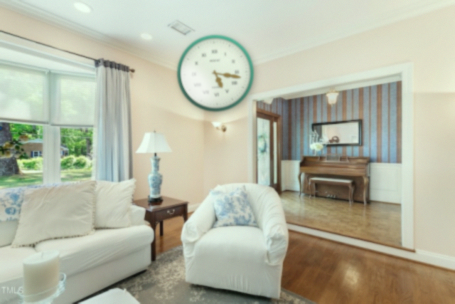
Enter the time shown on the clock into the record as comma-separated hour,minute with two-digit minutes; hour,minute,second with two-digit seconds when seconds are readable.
5,17
